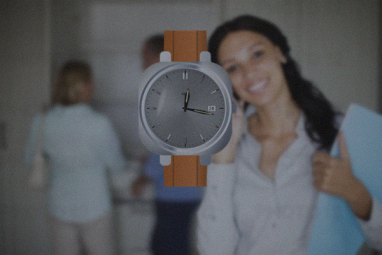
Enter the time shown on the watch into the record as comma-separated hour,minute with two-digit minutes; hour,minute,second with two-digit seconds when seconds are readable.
12,17
